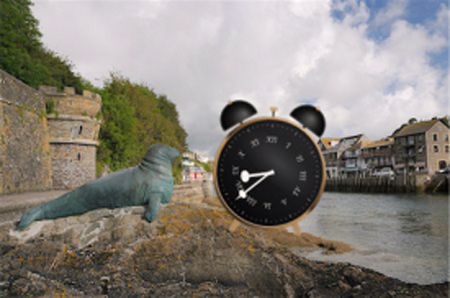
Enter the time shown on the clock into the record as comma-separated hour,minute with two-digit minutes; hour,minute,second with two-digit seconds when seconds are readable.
8,38
